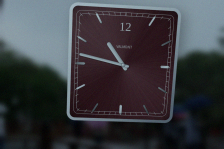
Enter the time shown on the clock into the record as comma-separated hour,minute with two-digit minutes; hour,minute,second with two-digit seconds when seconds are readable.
10,47
